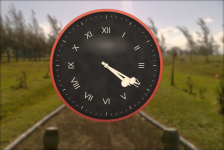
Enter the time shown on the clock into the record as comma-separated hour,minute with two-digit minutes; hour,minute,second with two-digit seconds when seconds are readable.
4,20
